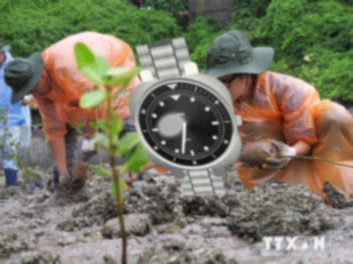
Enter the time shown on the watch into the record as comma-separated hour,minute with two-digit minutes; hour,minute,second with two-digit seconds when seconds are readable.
6,33
